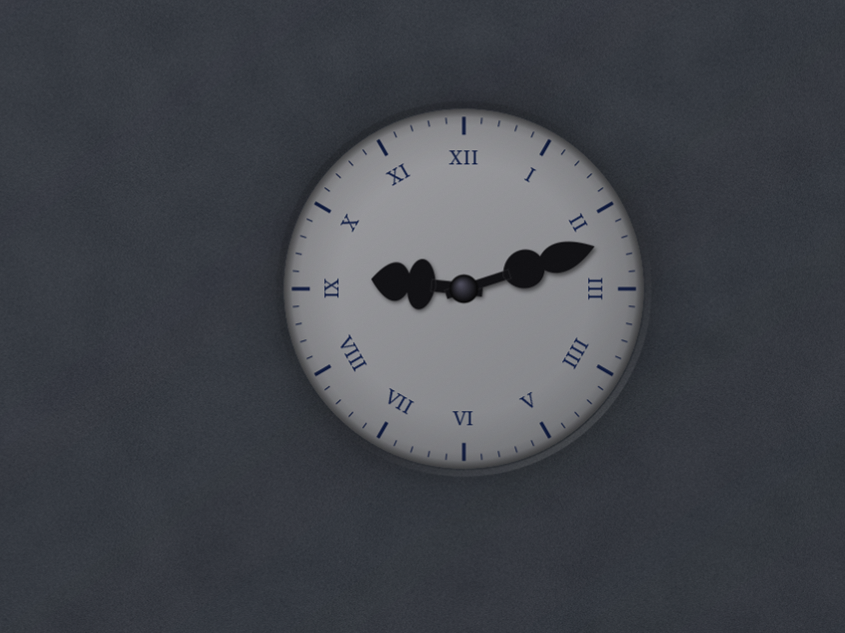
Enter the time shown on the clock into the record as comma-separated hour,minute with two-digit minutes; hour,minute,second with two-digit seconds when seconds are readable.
9,12
